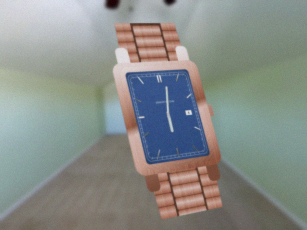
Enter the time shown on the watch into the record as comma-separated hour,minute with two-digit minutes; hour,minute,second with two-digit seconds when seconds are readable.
6,02
